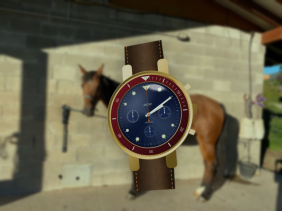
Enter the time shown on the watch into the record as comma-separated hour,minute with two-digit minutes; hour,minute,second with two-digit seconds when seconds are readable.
2,10
